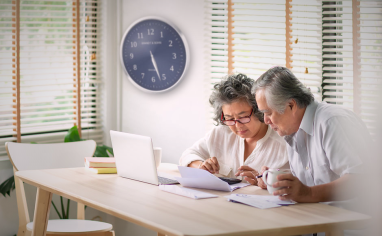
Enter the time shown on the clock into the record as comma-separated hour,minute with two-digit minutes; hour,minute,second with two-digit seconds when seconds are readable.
5,27
